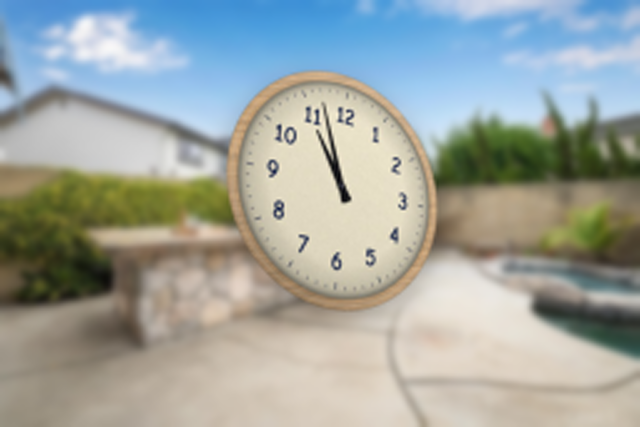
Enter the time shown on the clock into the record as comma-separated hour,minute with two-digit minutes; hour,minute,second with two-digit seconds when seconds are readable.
10,57
